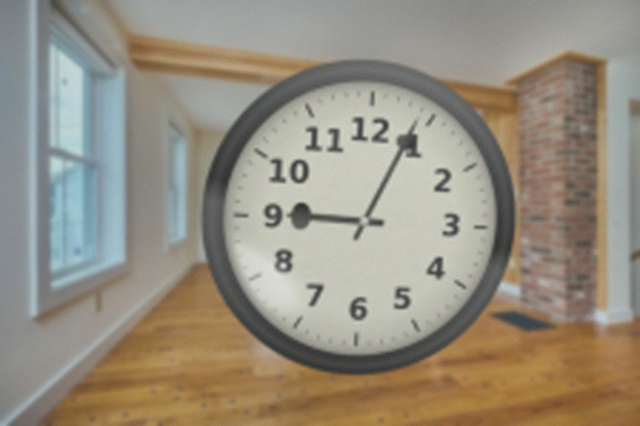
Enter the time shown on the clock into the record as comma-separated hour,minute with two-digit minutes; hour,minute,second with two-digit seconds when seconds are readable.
9,04
